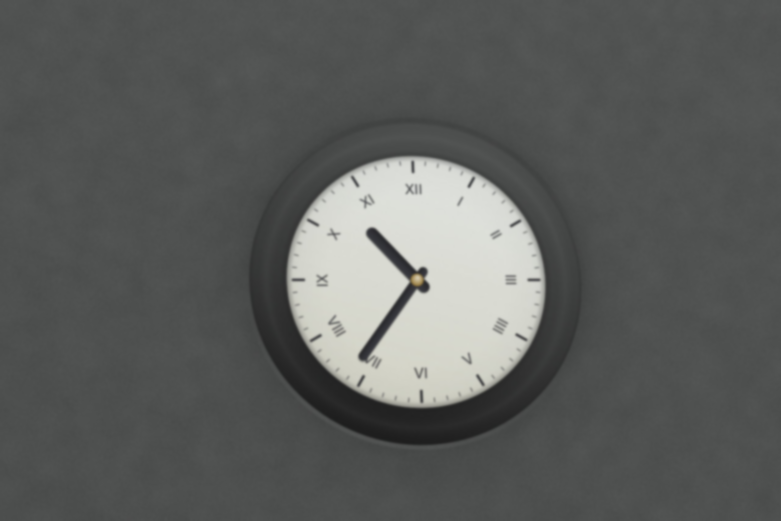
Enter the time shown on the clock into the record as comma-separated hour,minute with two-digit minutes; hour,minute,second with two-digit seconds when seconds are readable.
10,36
